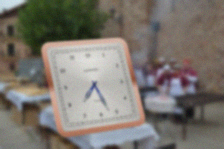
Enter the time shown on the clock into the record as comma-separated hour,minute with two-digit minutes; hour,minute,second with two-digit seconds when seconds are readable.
7,27
